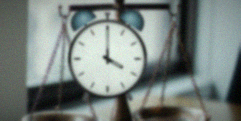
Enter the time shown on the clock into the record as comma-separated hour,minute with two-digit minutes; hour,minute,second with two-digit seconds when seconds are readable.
4,00
